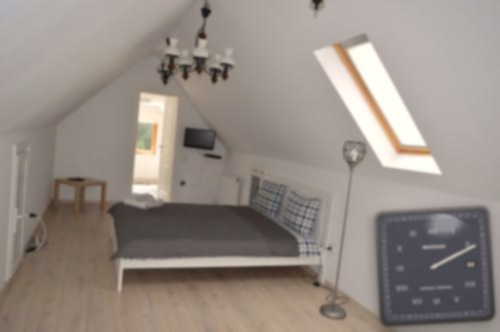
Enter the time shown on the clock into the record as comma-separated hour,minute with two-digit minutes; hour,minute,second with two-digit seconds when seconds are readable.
2,11
